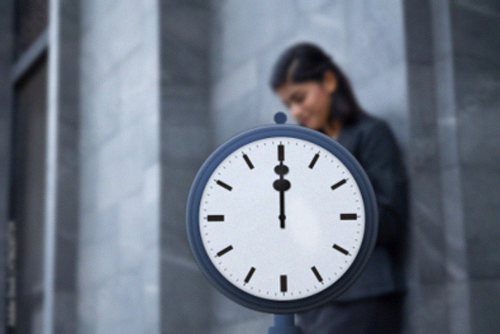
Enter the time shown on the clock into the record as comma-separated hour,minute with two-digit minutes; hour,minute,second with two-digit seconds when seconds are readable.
12,00
